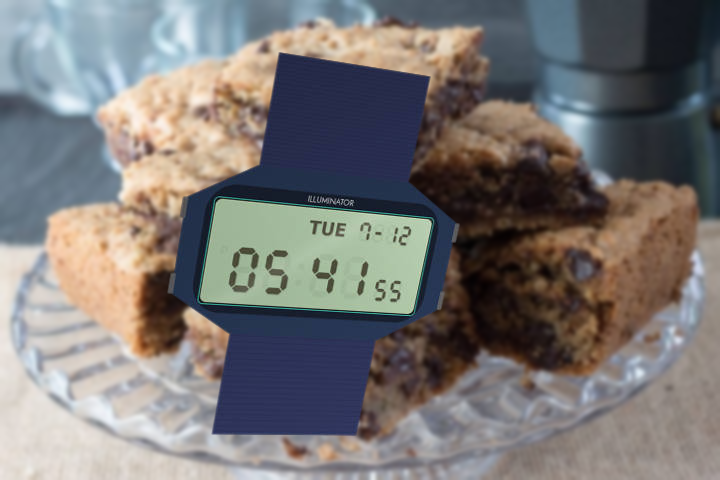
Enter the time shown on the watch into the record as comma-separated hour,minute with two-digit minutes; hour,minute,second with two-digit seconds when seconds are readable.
5,41,55
